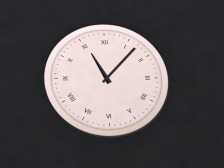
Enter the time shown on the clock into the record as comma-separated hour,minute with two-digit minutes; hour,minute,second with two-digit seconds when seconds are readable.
11,07
